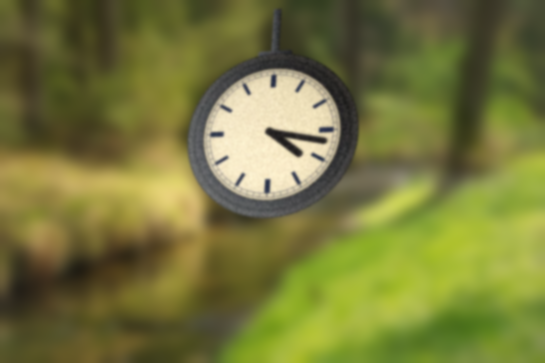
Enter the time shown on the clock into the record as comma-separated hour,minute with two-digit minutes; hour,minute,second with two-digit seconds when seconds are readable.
4,17
